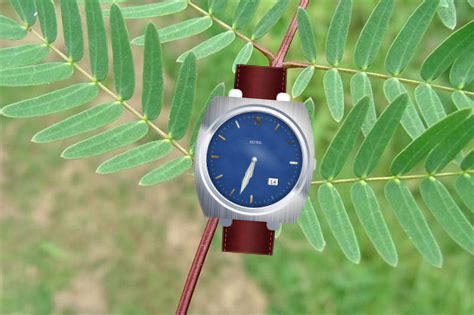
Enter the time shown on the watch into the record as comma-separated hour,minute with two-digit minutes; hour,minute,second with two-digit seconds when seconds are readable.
6,33
